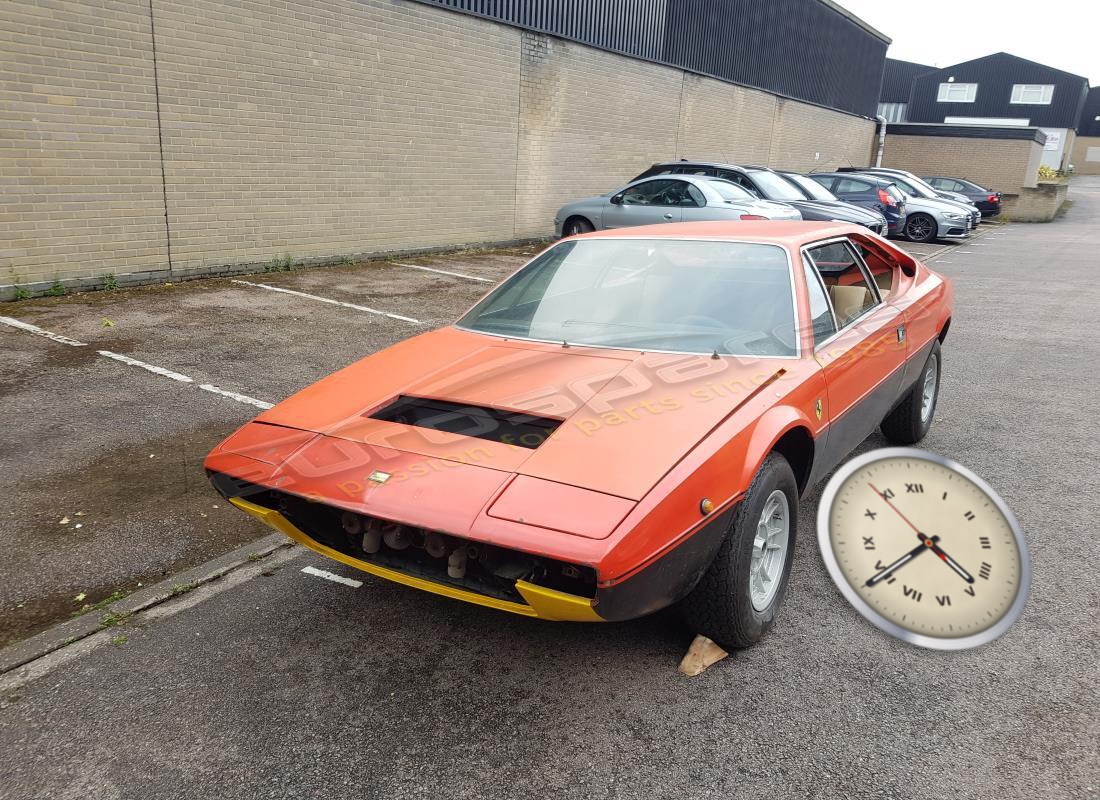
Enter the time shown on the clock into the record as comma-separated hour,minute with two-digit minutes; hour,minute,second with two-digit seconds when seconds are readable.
4,39,54
